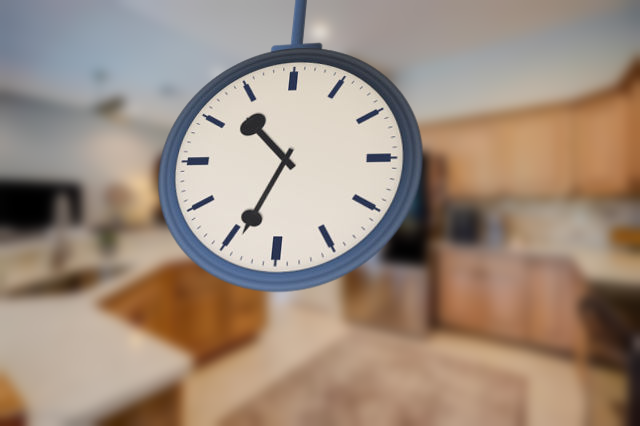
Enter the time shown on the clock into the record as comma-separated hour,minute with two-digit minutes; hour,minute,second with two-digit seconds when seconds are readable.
10,34
